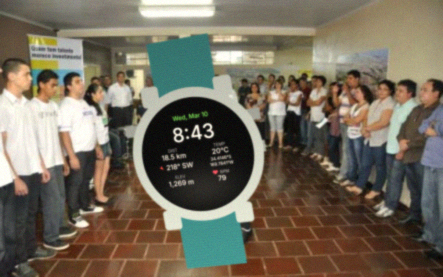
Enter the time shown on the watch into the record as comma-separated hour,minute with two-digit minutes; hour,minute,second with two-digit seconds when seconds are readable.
8,43
